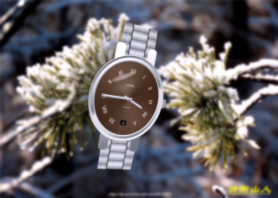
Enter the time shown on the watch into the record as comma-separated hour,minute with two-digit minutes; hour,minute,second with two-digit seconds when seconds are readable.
3,45
